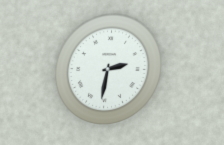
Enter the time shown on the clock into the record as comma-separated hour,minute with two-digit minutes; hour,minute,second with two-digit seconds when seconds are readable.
2,31
